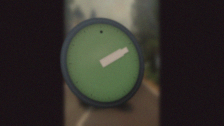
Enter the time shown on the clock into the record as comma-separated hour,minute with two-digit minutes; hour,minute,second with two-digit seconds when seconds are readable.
2,11
